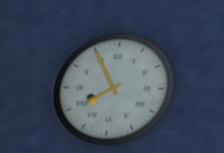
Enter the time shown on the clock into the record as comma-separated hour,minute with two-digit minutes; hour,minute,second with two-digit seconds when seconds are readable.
7,55
